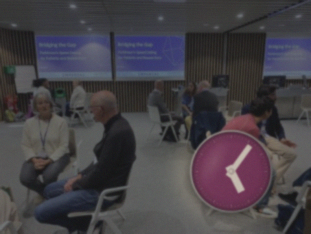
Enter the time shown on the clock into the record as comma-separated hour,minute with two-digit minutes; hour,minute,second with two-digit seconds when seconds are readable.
5,06
